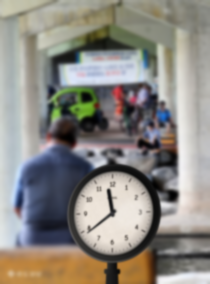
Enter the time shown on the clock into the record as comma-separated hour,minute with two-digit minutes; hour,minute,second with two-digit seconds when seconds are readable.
11,39
